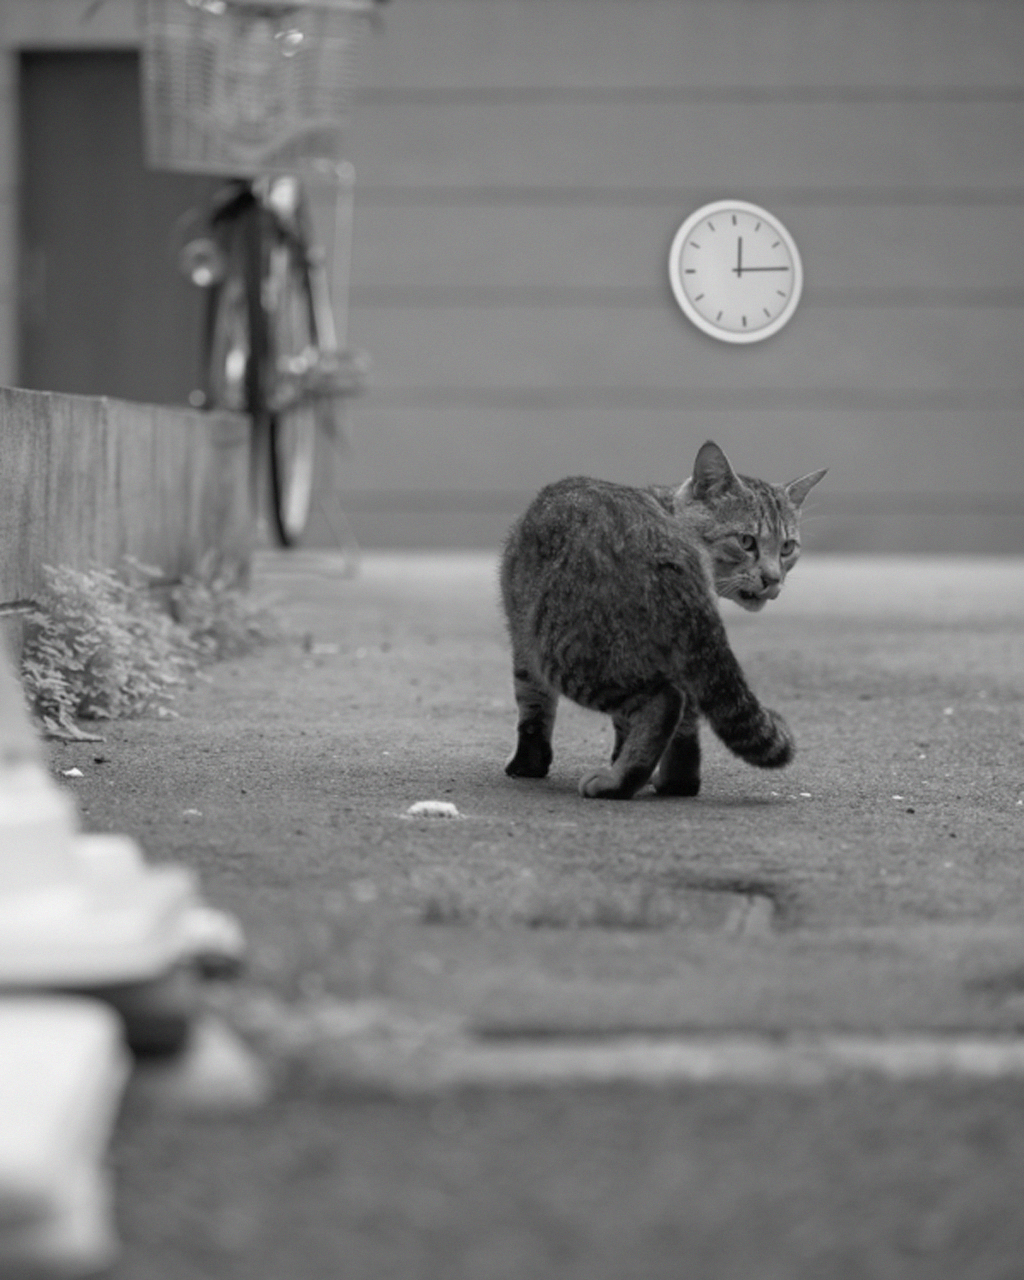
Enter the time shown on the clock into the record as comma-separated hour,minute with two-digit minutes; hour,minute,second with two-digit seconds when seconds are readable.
12,15
